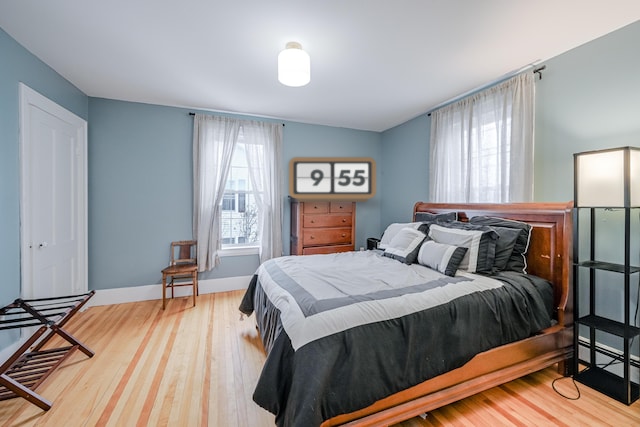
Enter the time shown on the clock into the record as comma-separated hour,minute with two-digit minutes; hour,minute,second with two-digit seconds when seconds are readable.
9,55
